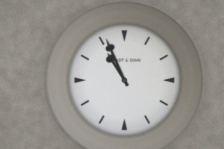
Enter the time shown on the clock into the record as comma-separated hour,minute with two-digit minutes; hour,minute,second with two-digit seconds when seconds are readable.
10,56
